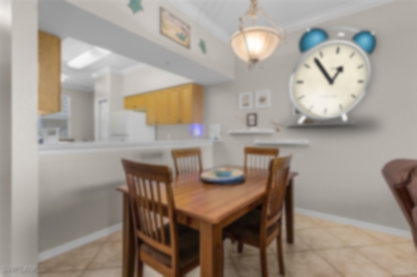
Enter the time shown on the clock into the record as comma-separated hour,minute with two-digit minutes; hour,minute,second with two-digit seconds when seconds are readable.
12,53
